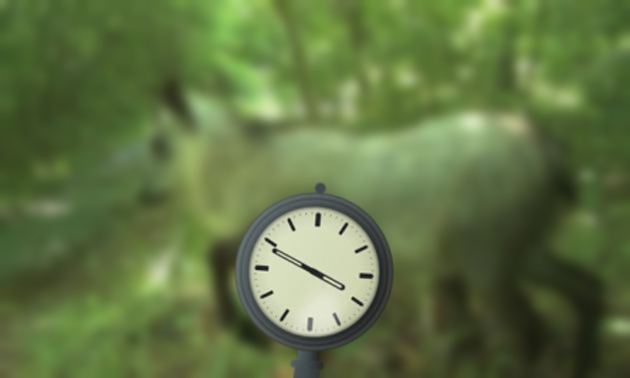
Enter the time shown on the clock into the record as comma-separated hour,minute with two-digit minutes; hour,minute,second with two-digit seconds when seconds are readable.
3,49
